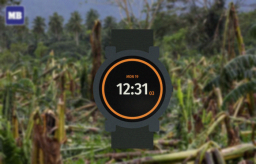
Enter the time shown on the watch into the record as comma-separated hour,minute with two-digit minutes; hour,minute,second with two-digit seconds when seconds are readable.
12,31
